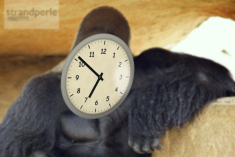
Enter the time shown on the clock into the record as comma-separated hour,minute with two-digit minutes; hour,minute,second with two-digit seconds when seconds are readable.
6,51
